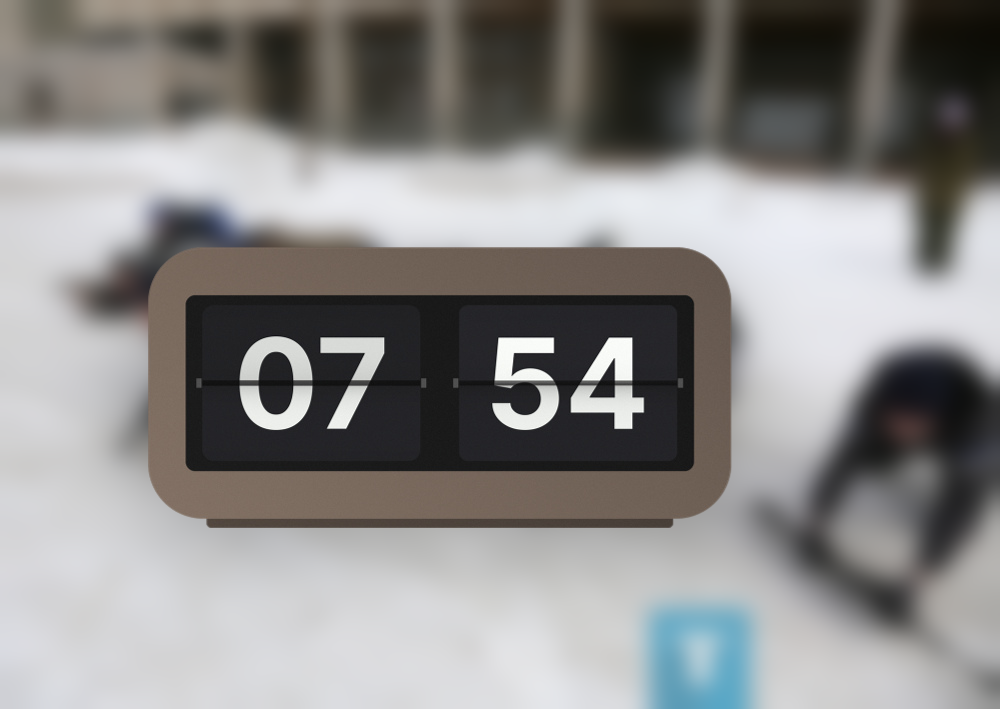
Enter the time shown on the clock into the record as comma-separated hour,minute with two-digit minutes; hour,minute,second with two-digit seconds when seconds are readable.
7,54
